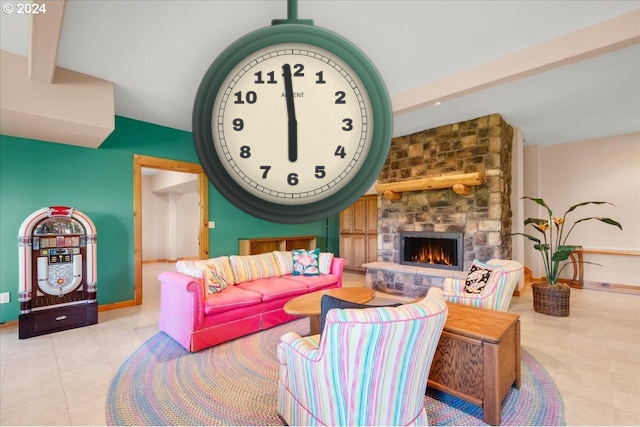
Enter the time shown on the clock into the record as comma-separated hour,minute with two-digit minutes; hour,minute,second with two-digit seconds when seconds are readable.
5,59
